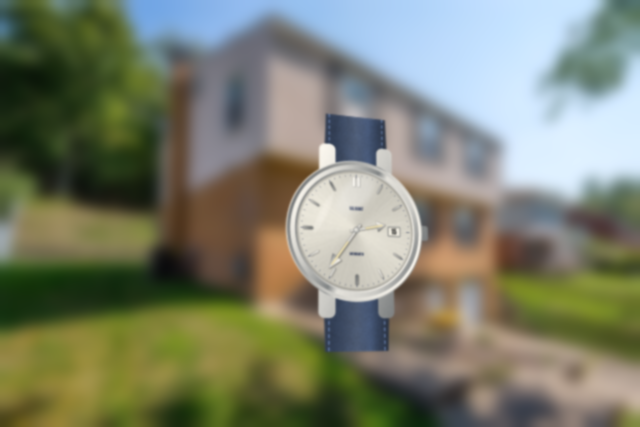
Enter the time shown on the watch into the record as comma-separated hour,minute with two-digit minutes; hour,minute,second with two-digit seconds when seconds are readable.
2,36
